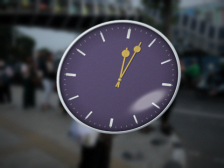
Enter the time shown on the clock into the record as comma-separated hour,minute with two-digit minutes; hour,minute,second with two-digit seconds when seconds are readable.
12,03
